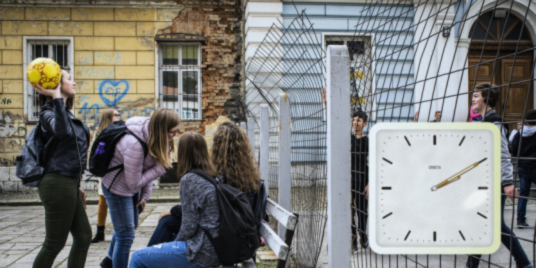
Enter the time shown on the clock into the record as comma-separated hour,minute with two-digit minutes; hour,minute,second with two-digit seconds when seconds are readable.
2,10
